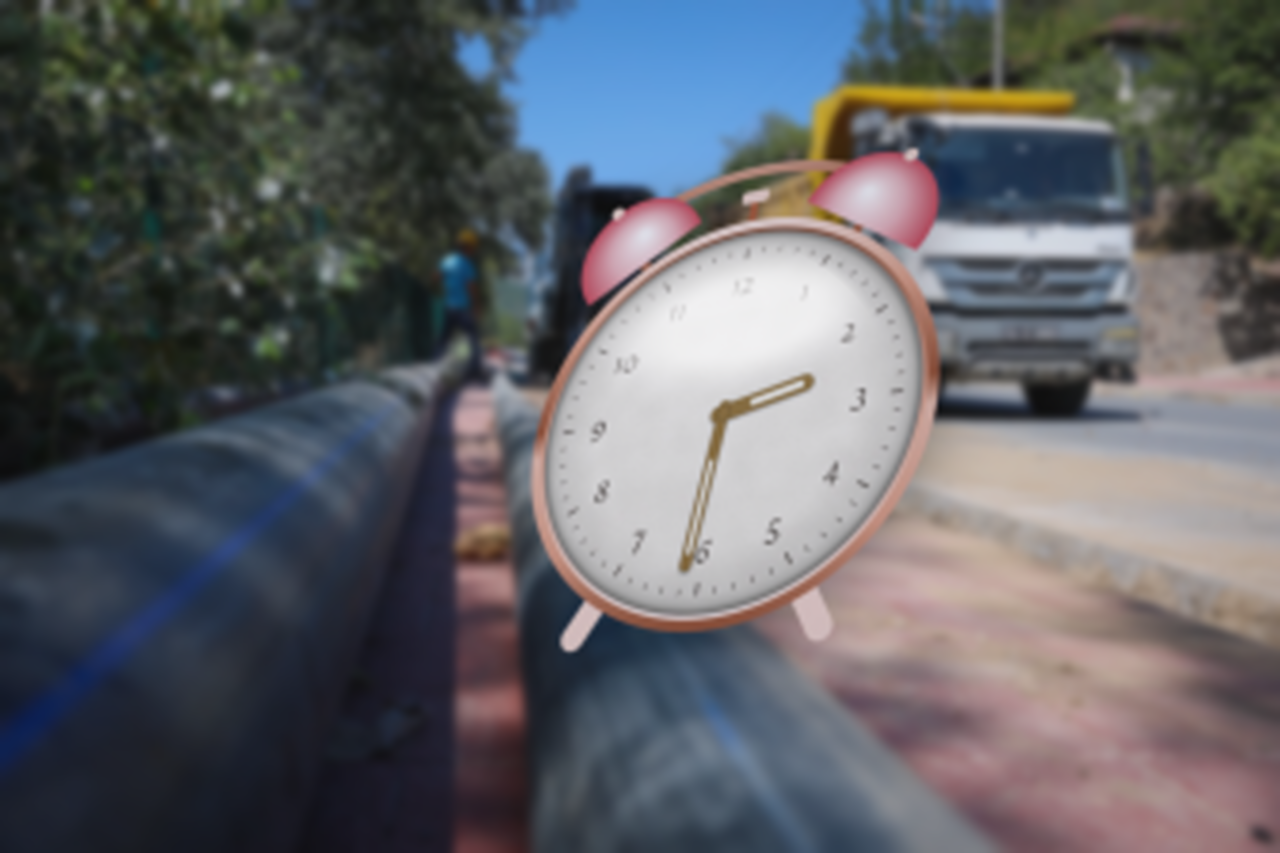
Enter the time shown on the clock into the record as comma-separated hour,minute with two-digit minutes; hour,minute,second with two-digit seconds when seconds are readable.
2,31
